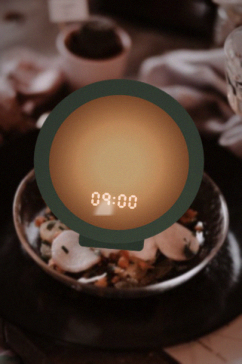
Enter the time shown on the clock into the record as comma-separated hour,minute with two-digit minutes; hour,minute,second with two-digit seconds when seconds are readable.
9,00
